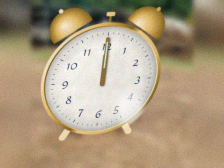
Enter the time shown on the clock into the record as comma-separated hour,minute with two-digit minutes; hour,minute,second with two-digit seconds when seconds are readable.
12,00
